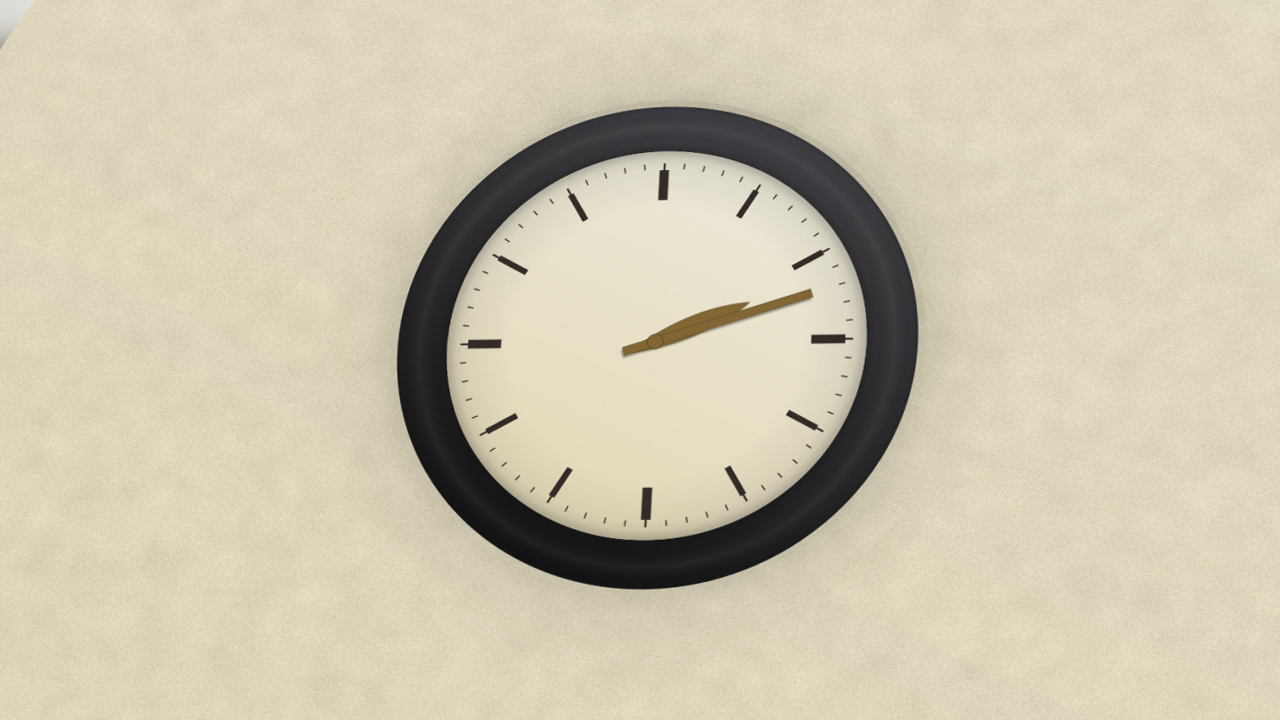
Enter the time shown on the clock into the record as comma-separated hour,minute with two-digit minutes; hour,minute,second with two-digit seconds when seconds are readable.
2,12
